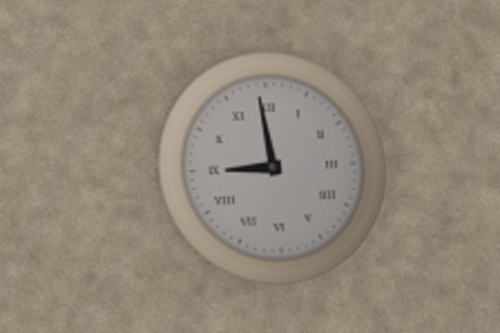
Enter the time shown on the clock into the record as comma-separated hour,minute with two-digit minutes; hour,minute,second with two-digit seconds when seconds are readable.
8,59
